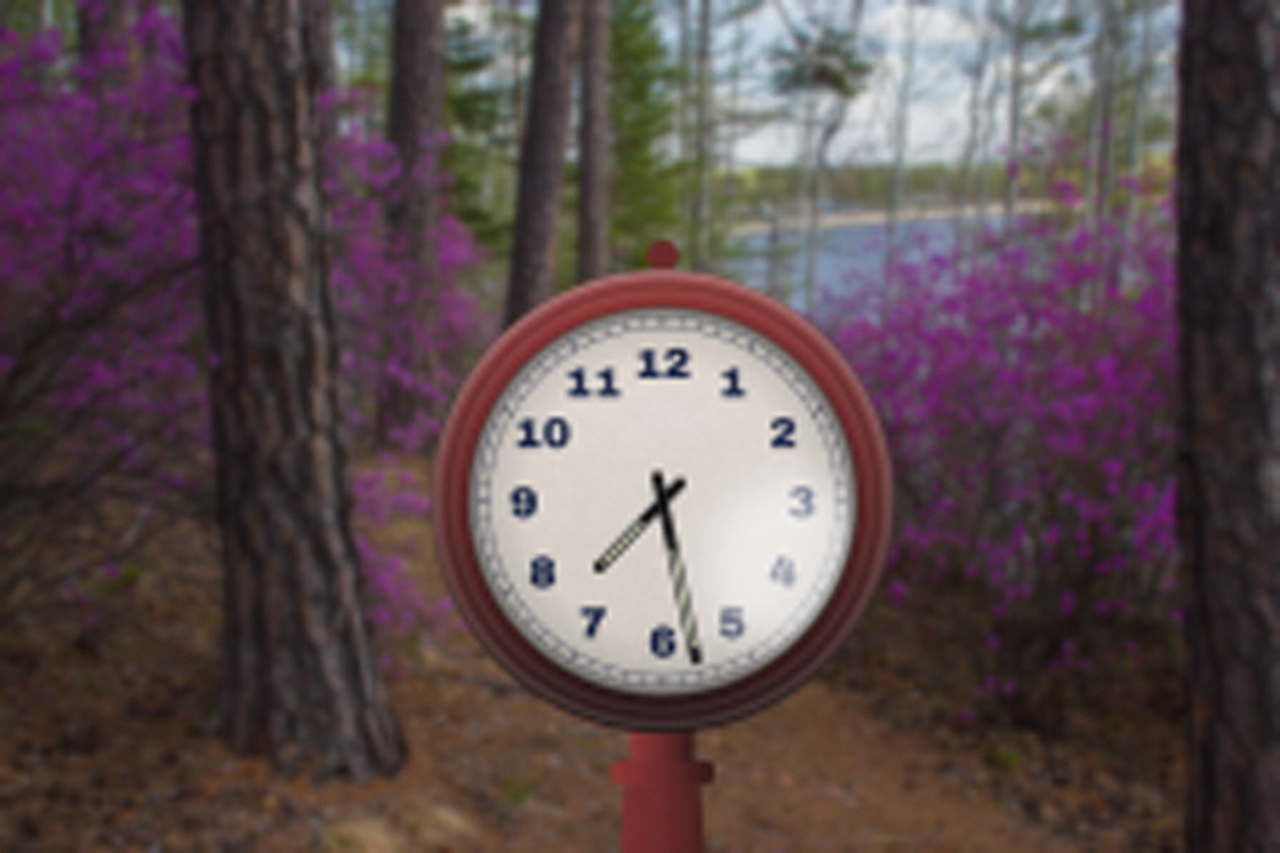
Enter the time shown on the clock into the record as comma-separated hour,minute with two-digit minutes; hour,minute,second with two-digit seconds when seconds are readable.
7,28
